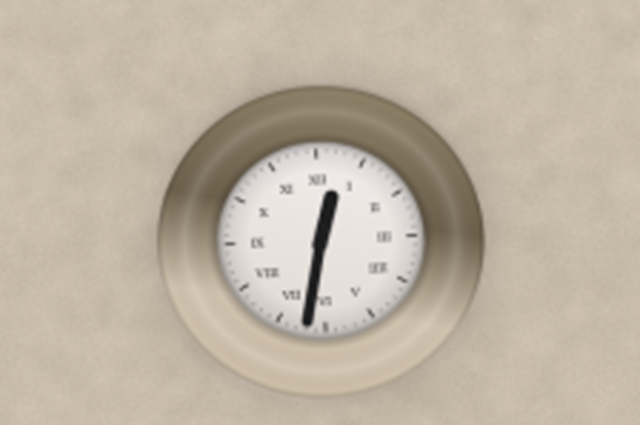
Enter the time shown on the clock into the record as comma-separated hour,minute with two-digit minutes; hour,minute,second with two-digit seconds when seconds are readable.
12,32
